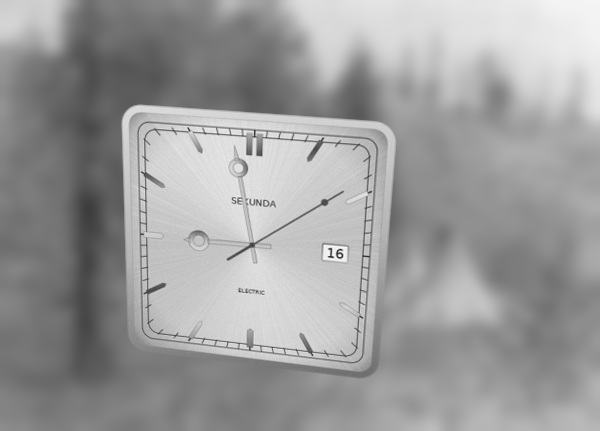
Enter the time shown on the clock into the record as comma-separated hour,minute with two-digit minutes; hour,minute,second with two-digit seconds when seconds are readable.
8,58,09
